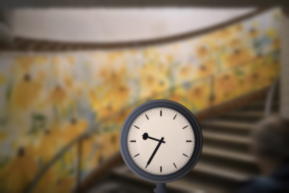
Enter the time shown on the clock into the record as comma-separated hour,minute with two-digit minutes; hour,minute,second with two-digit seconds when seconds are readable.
9,35
